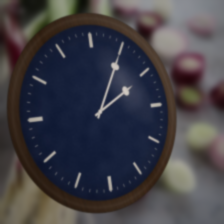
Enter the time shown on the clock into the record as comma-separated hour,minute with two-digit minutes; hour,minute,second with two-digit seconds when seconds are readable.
2,05
